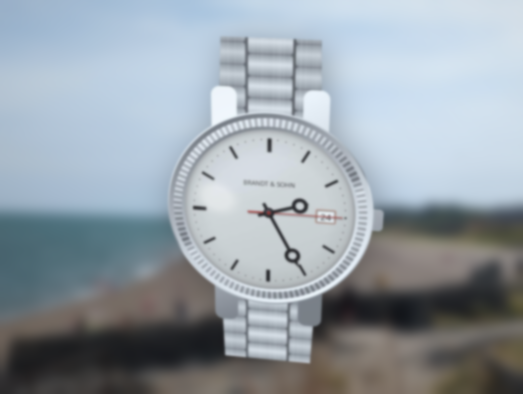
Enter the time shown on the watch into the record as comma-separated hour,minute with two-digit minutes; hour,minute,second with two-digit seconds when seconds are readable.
2,25,15
